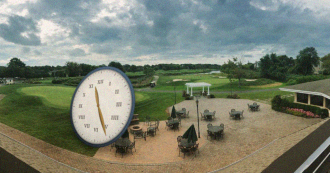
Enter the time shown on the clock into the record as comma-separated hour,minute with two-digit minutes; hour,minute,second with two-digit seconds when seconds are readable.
11,26
